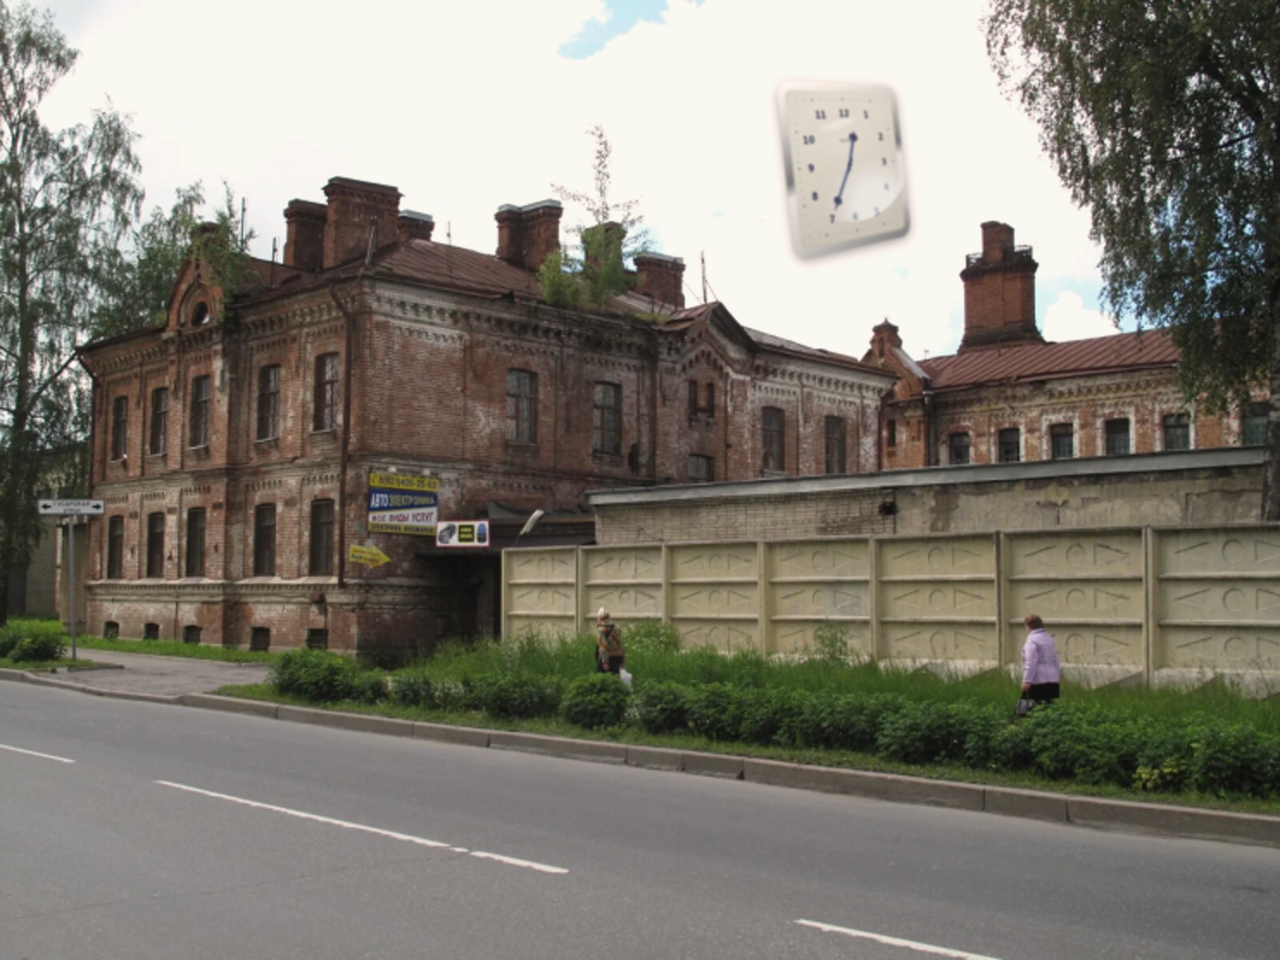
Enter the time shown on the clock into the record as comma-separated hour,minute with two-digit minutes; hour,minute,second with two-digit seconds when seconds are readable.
12,35
